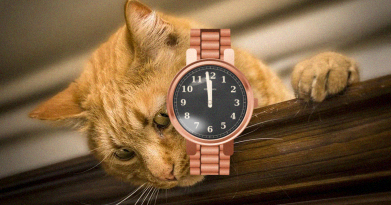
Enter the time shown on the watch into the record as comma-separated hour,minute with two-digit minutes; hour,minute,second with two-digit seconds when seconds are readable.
11,59
